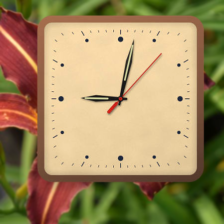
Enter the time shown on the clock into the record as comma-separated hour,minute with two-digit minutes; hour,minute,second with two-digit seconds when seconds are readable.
9,02,07
